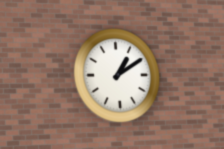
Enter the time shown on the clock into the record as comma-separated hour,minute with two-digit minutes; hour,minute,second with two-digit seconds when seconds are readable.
1,10
